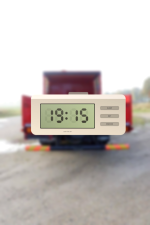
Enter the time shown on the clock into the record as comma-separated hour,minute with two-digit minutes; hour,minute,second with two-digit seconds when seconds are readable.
19,15
